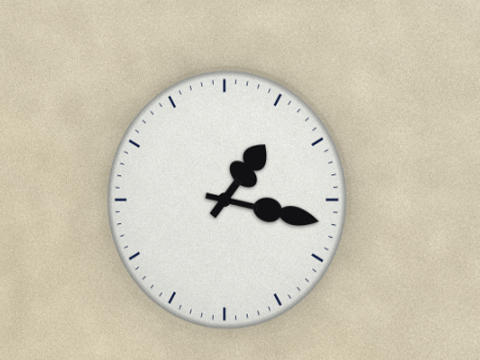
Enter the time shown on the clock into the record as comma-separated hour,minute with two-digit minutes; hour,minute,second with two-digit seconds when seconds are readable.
1,17
